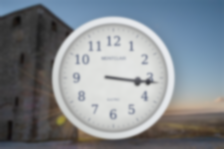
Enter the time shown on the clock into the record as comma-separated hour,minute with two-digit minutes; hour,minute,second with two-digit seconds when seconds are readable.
3,16
